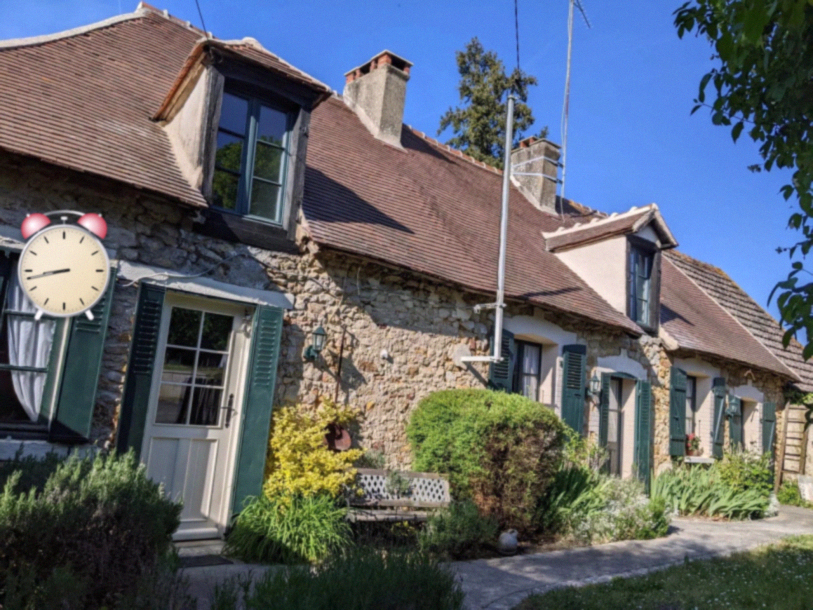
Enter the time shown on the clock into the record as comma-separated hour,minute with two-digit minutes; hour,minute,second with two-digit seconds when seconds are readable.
8,43
